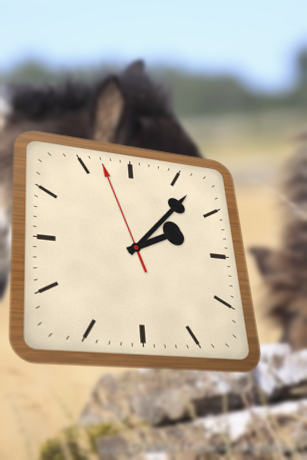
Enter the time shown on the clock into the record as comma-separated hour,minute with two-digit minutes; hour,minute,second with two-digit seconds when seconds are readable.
2,06,57
